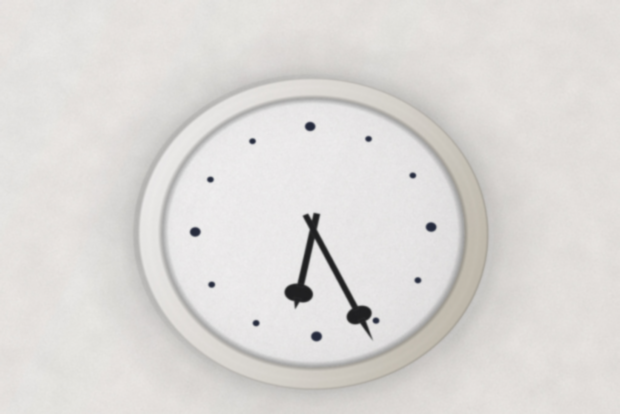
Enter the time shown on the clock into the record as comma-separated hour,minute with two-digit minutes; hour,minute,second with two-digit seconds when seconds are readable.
6,26
